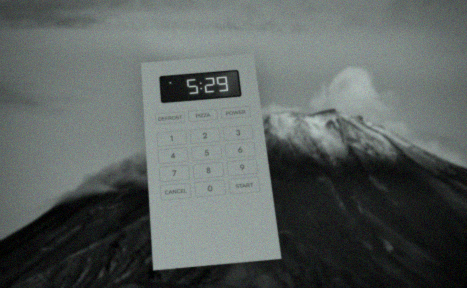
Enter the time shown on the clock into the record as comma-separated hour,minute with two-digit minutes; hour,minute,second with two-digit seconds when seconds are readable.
5,29
